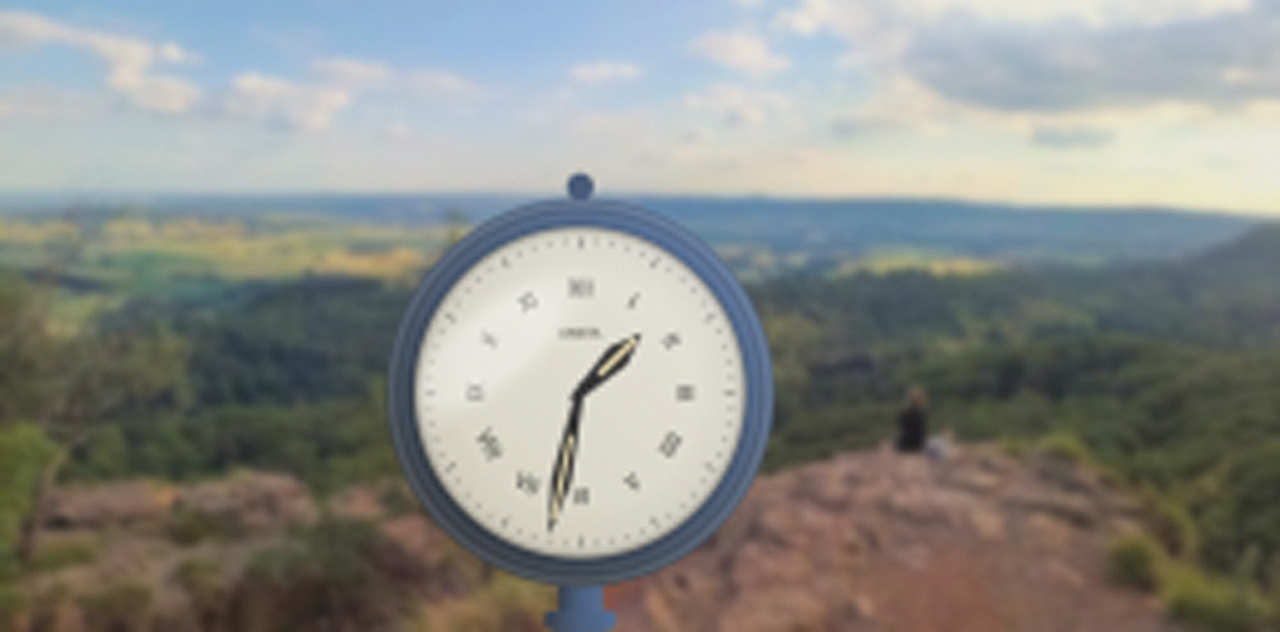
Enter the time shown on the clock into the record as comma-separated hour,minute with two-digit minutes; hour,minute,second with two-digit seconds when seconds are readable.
1,32
